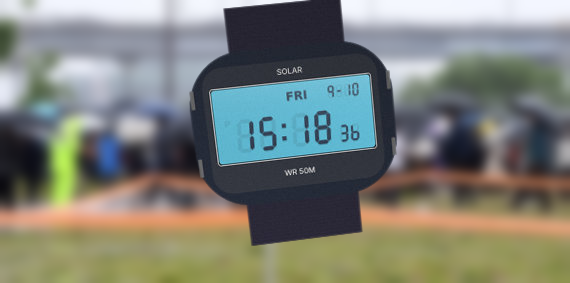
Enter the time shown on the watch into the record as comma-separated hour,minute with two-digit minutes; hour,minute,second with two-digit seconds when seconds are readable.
15,18,36
